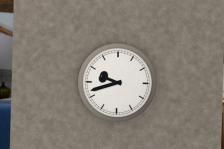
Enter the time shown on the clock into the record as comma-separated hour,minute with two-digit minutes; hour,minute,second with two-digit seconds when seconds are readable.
9,42
